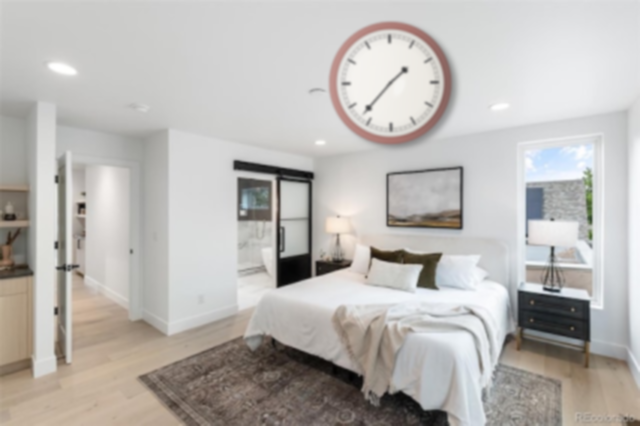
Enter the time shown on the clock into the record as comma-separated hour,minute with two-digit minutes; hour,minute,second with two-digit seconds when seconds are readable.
1,37
